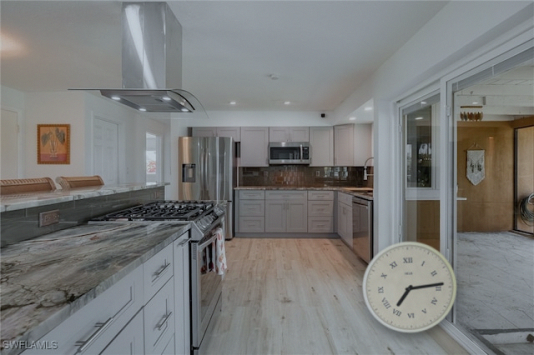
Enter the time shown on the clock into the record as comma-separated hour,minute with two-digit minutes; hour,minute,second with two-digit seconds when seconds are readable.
7,14
